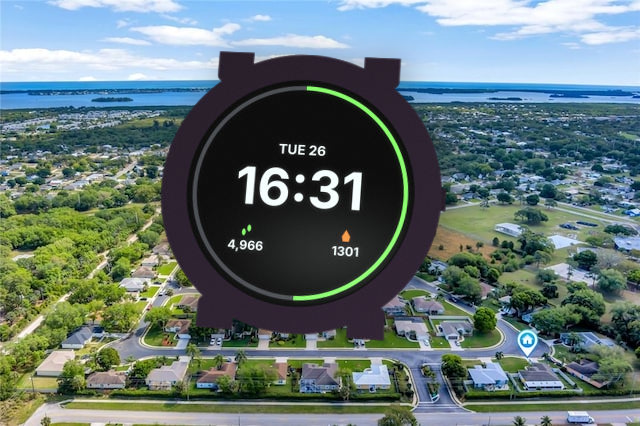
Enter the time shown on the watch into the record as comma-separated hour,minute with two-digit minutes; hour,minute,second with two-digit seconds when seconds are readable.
16,31
